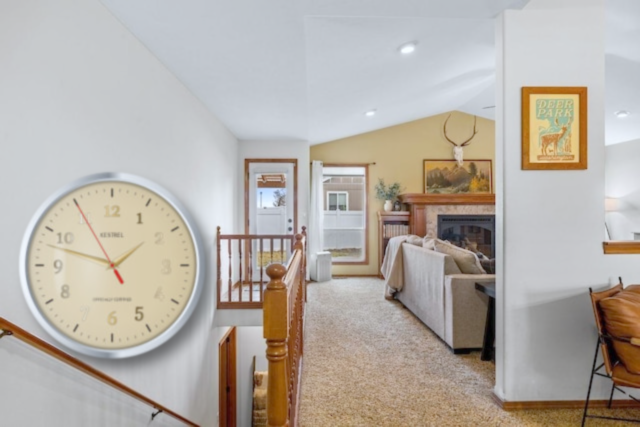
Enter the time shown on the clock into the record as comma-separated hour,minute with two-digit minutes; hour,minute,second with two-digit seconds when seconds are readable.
1,47,55
